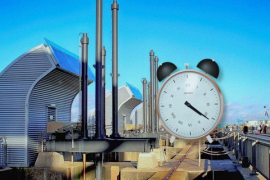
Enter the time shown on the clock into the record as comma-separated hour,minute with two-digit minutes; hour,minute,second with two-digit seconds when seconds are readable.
4,21
